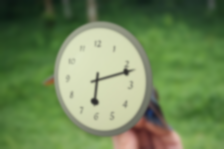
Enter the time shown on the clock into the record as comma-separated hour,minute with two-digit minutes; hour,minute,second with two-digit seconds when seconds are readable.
6,12
